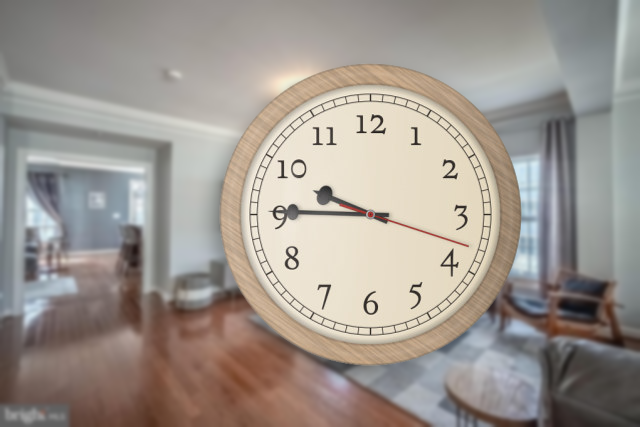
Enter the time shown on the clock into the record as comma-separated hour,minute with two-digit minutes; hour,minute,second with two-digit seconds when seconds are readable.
9,45,18
